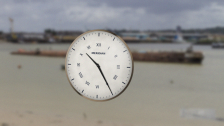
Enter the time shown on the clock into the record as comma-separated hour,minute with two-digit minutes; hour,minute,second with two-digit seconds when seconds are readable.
10,25
